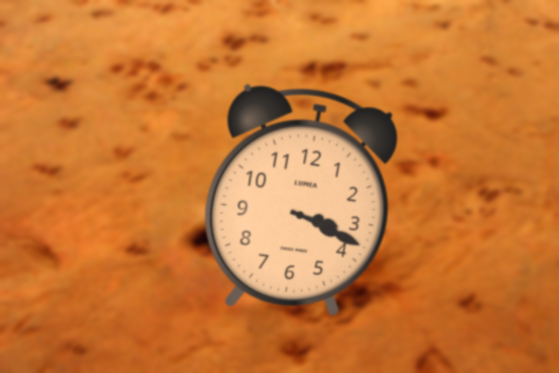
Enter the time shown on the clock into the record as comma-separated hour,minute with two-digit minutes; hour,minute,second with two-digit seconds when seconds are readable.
3,18
